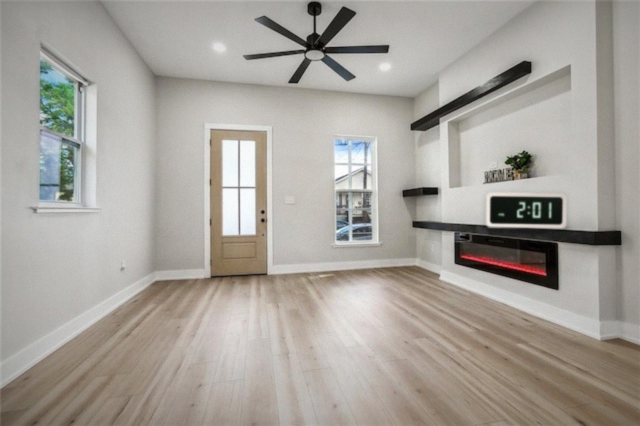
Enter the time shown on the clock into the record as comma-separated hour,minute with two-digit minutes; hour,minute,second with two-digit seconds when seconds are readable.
2,01
